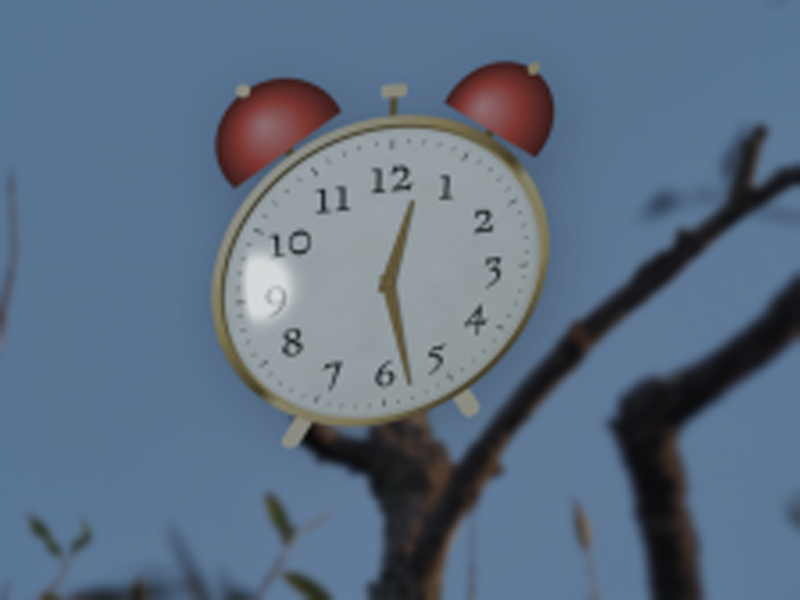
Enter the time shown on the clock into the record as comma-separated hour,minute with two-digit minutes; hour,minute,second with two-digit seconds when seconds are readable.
12,28
